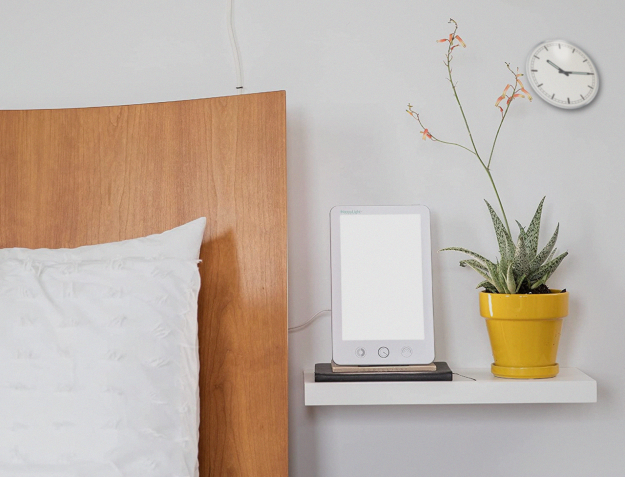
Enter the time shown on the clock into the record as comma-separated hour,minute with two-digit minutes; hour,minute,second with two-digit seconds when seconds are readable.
10,15
